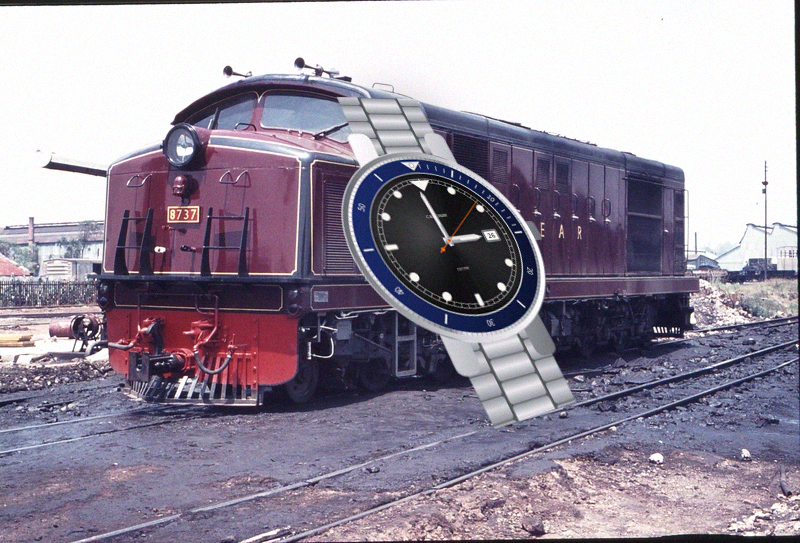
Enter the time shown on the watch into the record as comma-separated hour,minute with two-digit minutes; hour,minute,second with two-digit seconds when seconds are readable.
2,59,09
